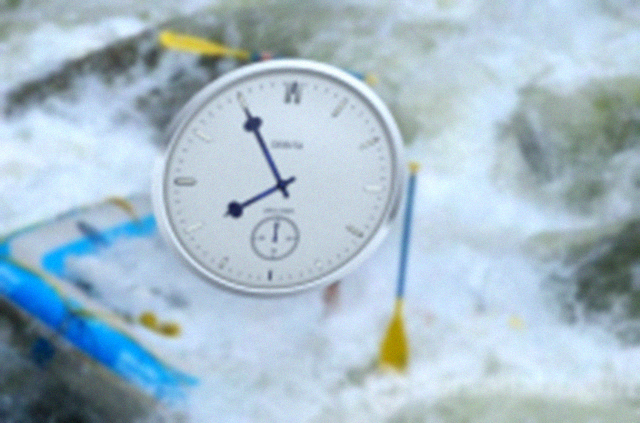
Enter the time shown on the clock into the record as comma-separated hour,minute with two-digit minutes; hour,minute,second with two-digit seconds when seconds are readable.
7,55
